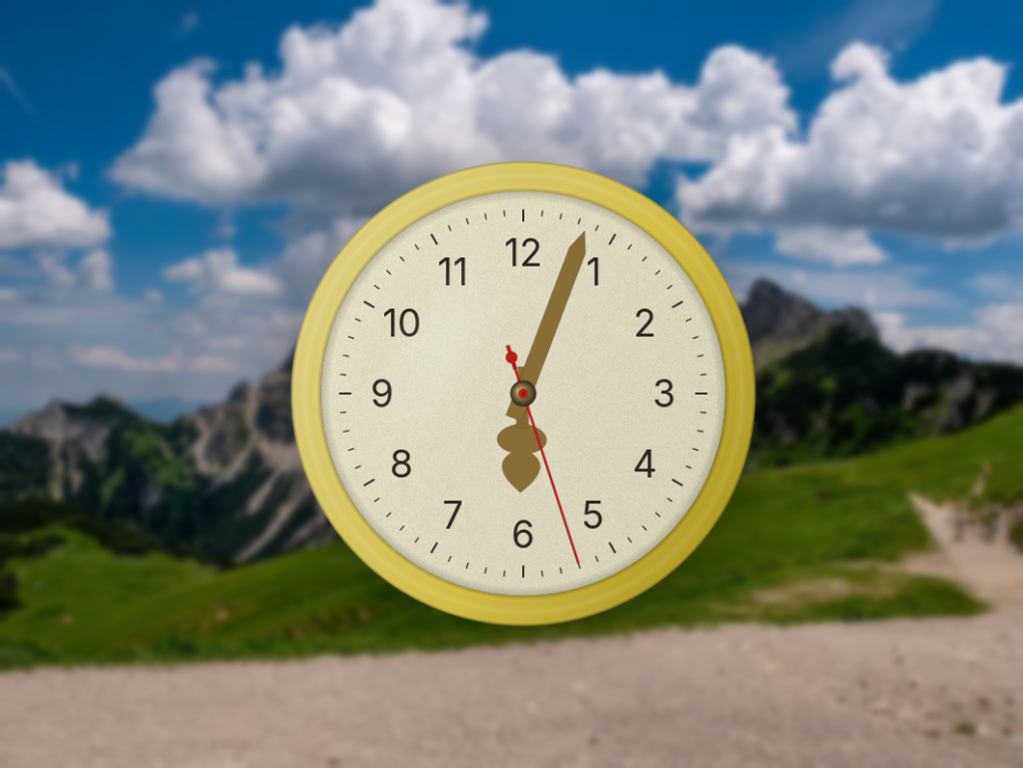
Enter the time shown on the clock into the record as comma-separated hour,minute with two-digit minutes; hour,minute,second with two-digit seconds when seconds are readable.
6,03,27
